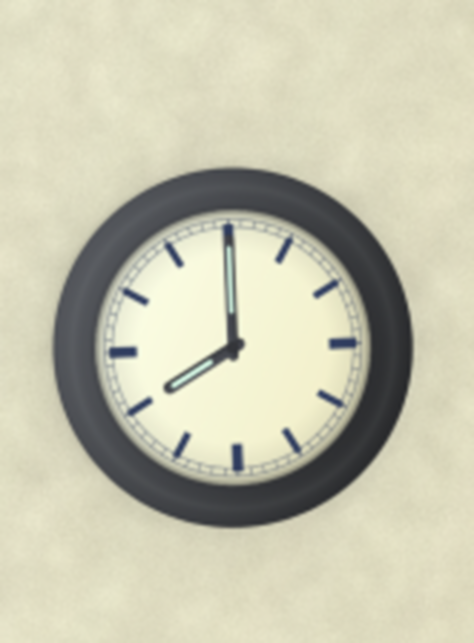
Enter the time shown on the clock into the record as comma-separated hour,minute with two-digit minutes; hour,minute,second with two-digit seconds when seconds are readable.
8,00
